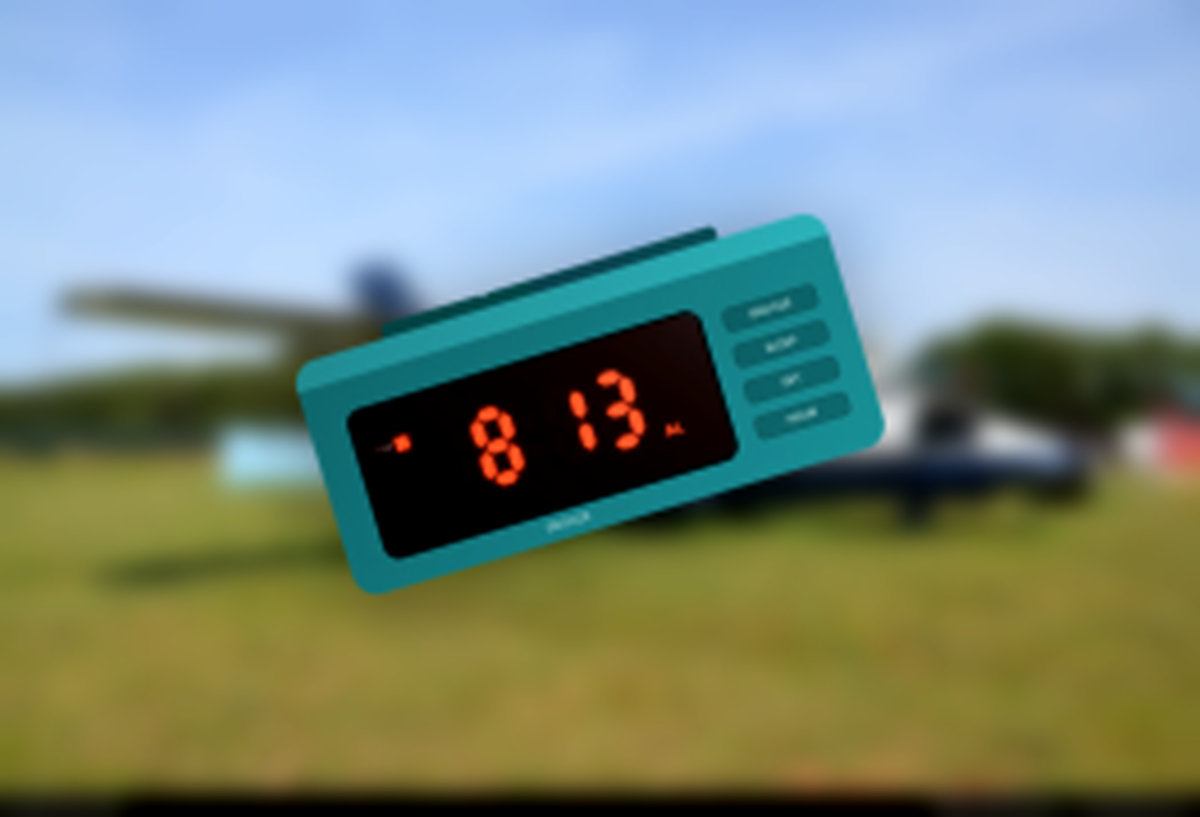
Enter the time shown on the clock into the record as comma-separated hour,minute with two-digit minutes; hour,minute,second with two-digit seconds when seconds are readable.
8,13
